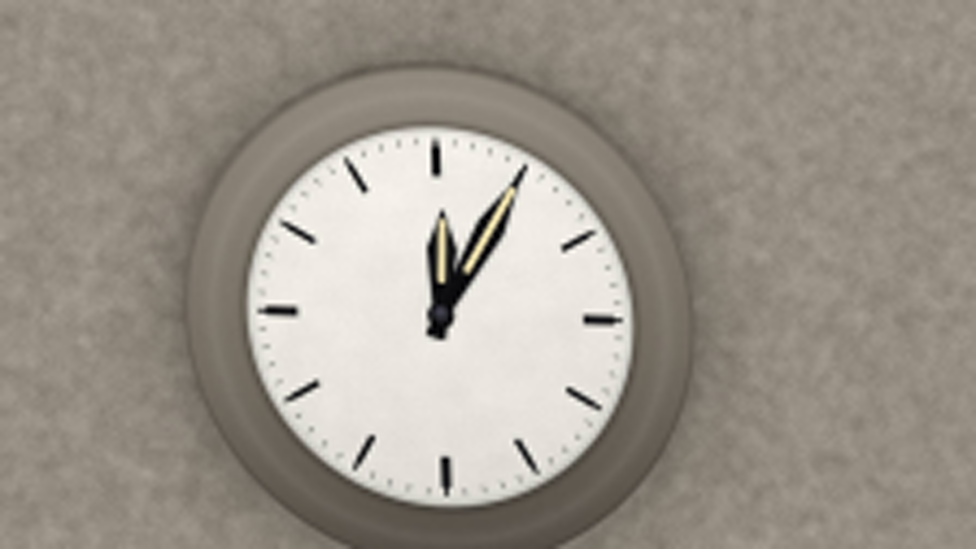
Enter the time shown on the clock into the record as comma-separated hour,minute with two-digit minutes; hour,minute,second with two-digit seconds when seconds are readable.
12,05
